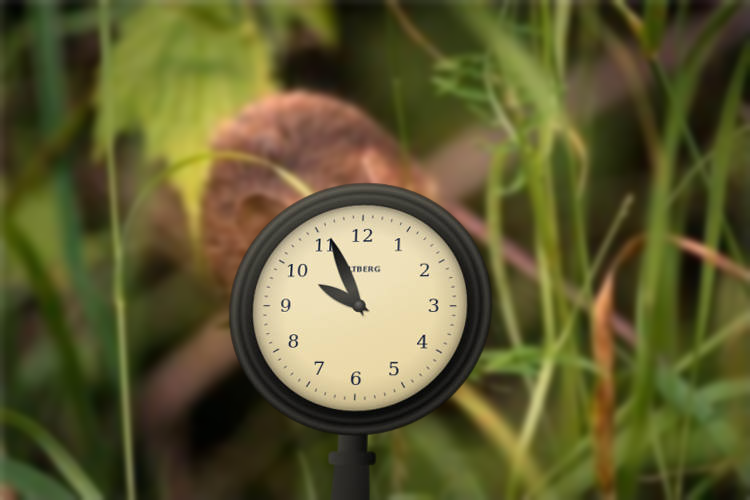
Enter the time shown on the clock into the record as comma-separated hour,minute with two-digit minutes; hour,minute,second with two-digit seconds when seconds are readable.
9,56
